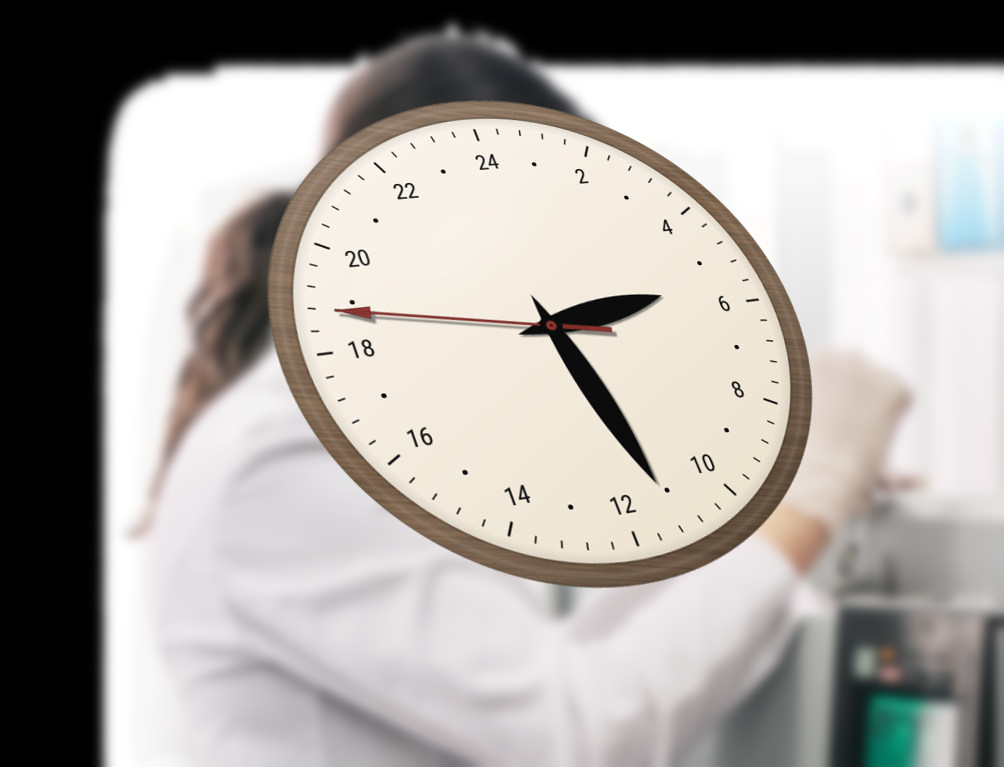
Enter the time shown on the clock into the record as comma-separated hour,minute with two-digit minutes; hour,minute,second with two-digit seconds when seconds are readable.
5,27,47
